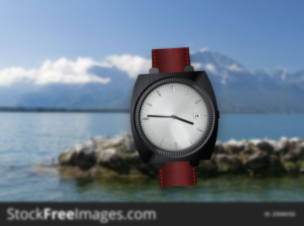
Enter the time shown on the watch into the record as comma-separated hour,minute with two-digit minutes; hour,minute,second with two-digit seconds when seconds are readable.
3,46
